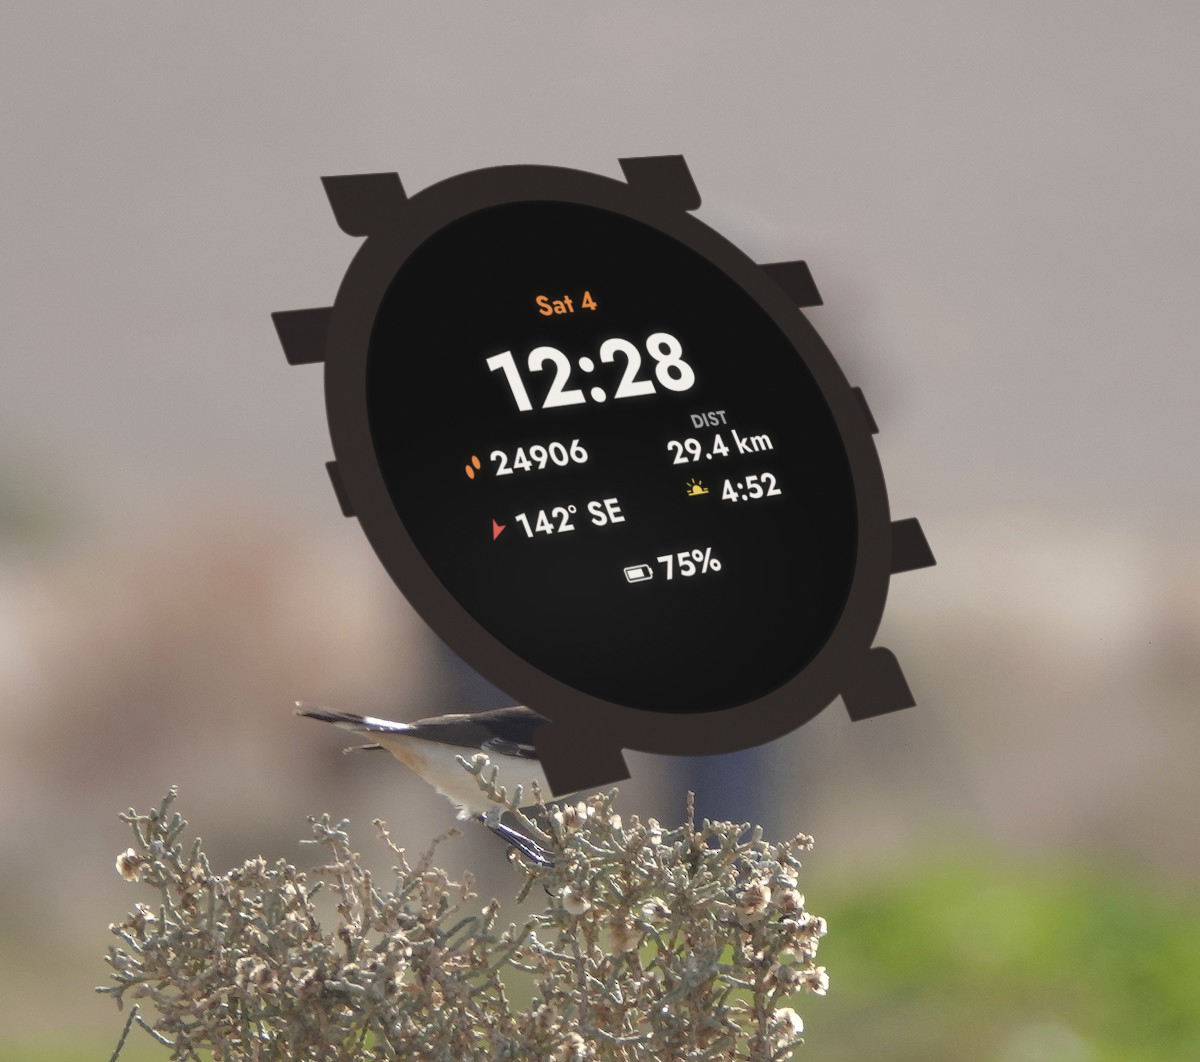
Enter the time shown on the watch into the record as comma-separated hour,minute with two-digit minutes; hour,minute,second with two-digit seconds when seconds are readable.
12,28
